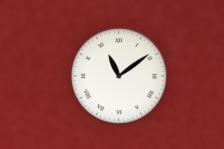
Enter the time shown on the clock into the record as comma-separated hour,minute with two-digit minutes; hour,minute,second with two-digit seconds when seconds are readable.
11,09
